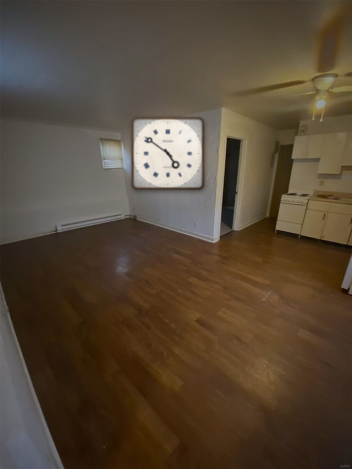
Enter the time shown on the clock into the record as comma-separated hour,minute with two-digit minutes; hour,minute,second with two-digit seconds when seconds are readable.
4,51
